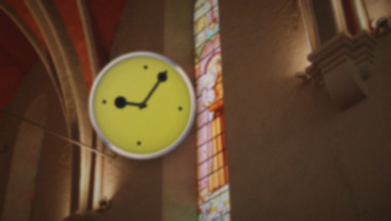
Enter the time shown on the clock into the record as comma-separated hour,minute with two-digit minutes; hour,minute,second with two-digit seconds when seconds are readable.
9,05
